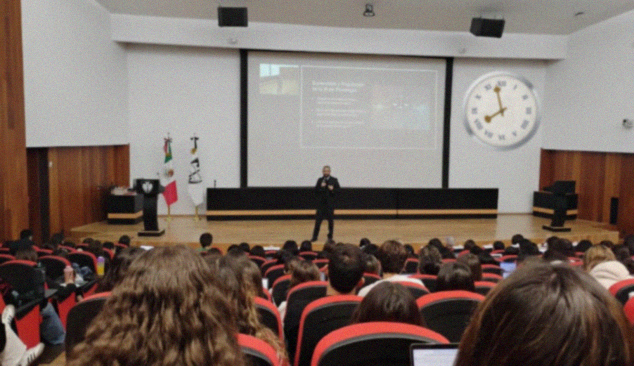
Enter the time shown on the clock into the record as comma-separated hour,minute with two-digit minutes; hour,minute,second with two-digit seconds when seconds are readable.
7,58
